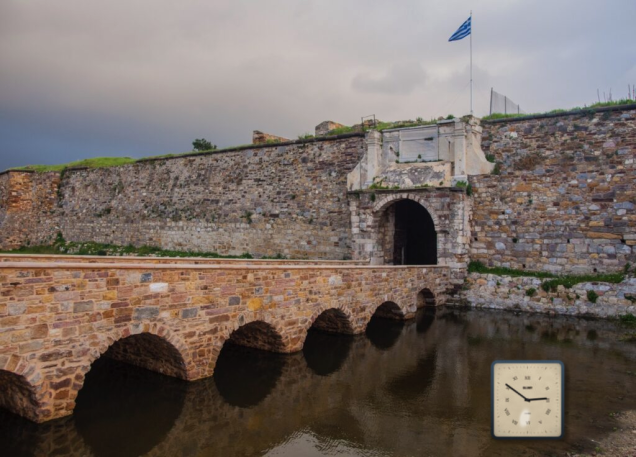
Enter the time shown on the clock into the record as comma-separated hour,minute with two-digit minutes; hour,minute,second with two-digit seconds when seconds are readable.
2,51
